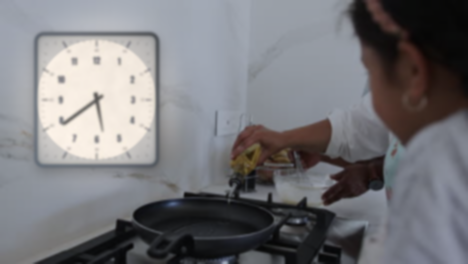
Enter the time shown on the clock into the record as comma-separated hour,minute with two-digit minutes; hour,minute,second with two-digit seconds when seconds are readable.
5,39
